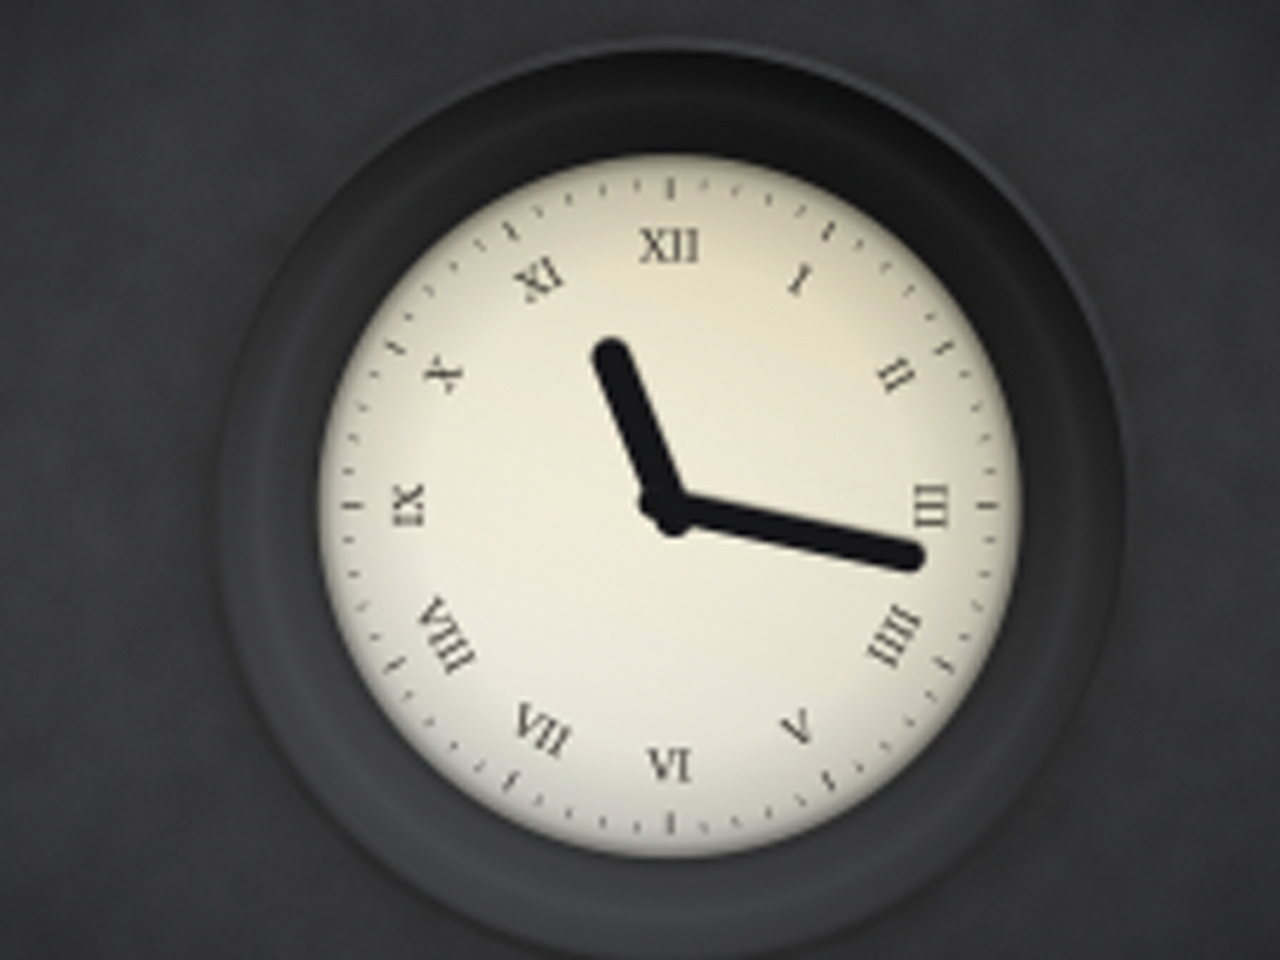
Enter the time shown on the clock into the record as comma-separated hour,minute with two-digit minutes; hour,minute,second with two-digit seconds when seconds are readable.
11,17
